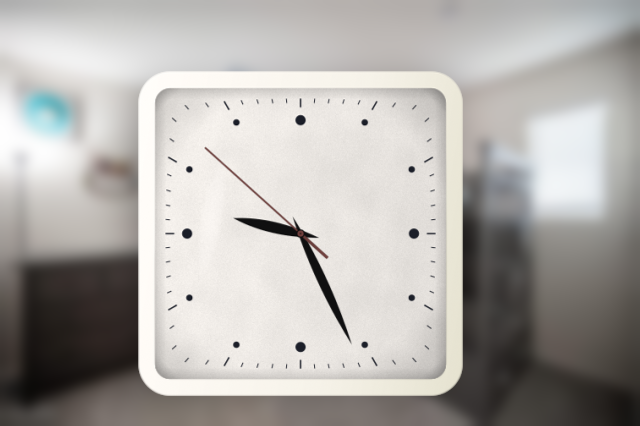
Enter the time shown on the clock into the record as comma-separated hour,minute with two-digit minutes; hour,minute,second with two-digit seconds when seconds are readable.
9,25,52
